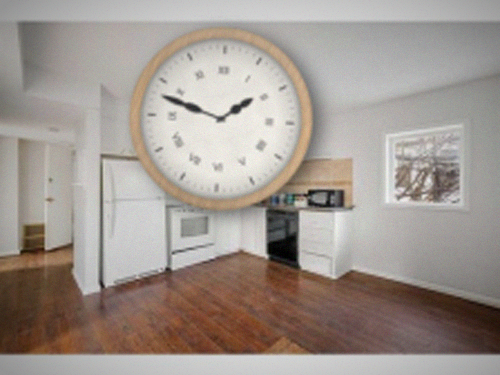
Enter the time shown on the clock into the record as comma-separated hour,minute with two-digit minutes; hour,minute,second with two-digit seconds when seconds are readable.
1,48
